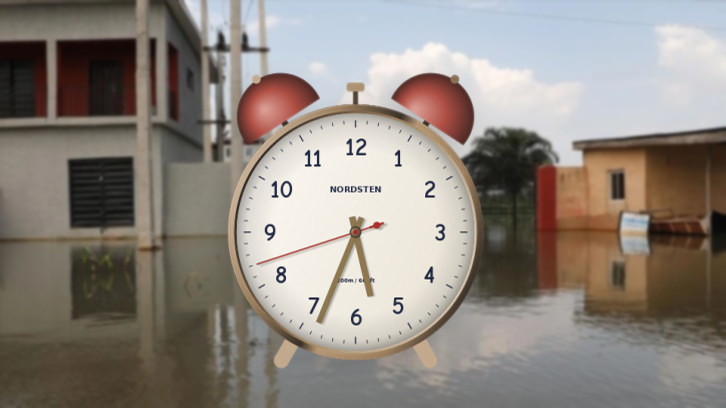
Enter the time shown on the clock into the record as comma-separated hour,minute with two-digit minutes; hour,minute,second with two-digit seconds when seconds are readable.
5,33,42
